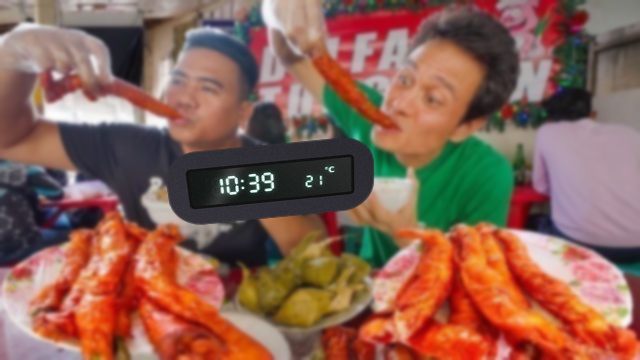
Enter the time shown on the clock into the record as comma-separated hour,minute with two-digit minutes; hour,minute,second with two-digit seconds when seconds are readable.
10,39
